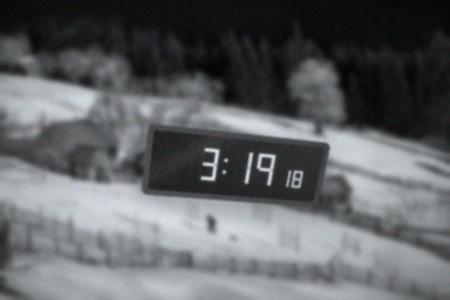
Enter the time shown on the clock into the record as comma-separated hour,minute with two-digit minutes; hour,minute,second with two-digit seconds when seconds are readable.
3,19,18
